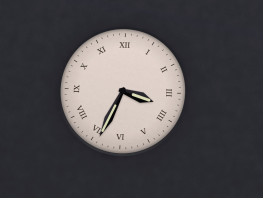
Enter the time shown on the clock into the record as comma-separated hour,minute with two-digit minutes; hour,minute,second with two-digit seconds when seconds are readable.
3,34
